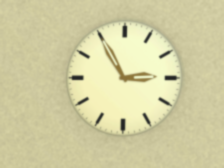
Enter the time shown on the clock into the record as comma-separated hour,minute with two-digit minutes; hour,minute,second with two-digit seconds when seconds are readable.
2,55
